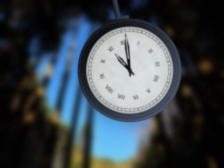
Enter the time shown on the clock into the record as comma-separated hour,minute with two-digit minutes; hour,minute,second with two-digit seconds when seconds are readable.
11,01
